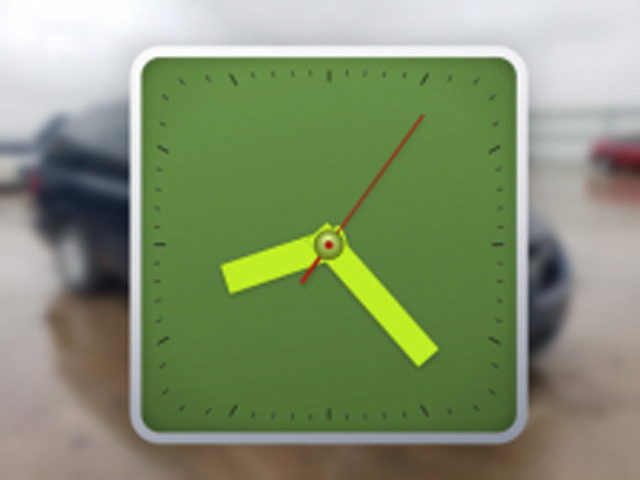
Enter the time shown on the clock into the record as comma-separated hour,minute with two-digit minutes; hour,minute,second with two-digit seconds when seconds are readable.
8,23,06
